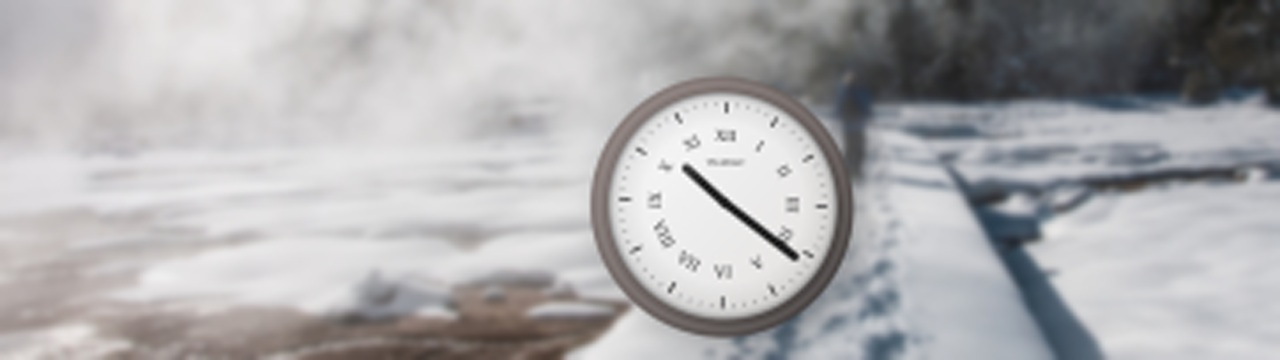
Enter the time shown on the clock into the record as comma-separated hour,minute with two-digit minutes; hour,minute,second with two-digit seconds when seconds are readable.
10,21
